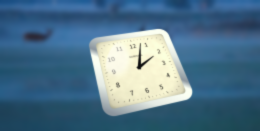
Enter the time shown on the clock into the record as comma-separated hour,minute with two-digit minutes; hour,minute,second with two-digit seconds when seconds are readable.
2,03
